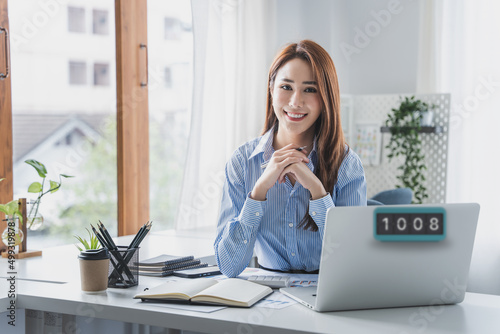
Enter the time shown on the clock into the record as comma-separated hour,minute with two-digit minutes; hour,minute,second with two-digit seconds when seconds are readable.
10,08
